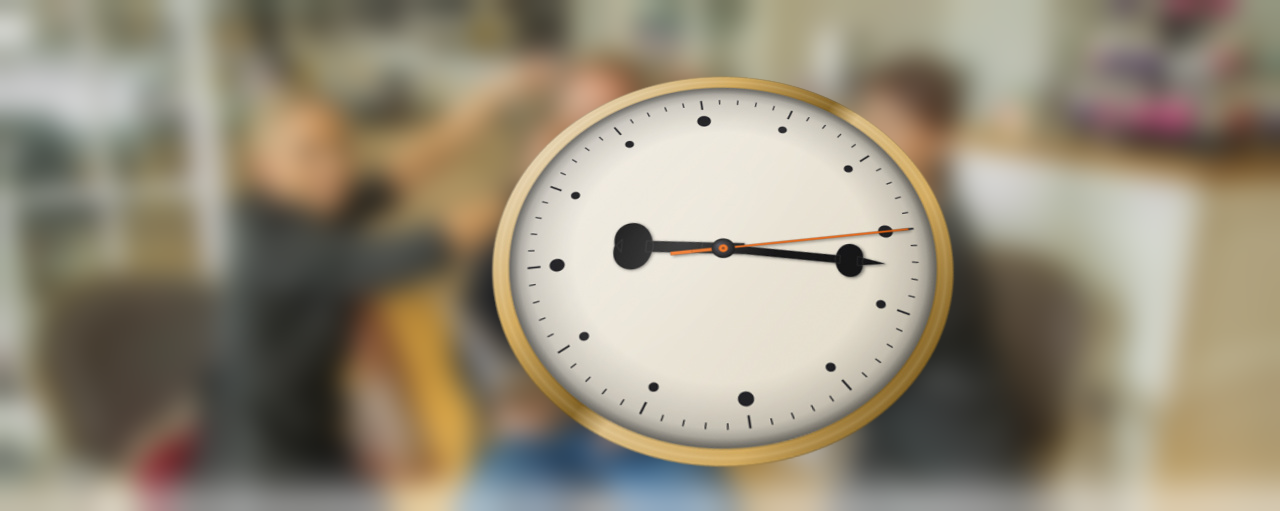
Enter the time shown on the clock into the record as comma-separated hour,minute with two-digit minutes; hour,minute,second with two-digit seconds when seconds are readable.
9,17,15
